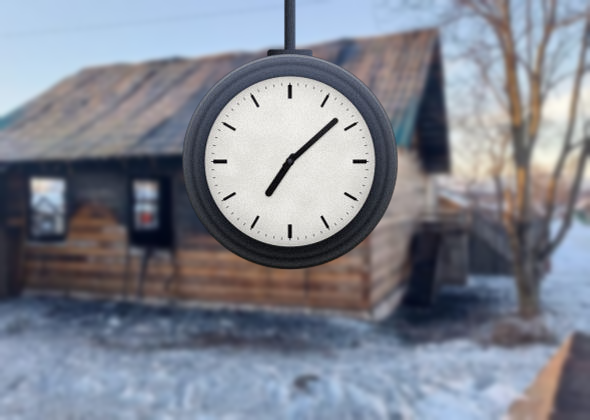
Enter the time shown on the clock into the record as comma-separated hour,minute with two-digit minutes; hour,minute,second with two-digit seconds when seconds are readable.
7,08
